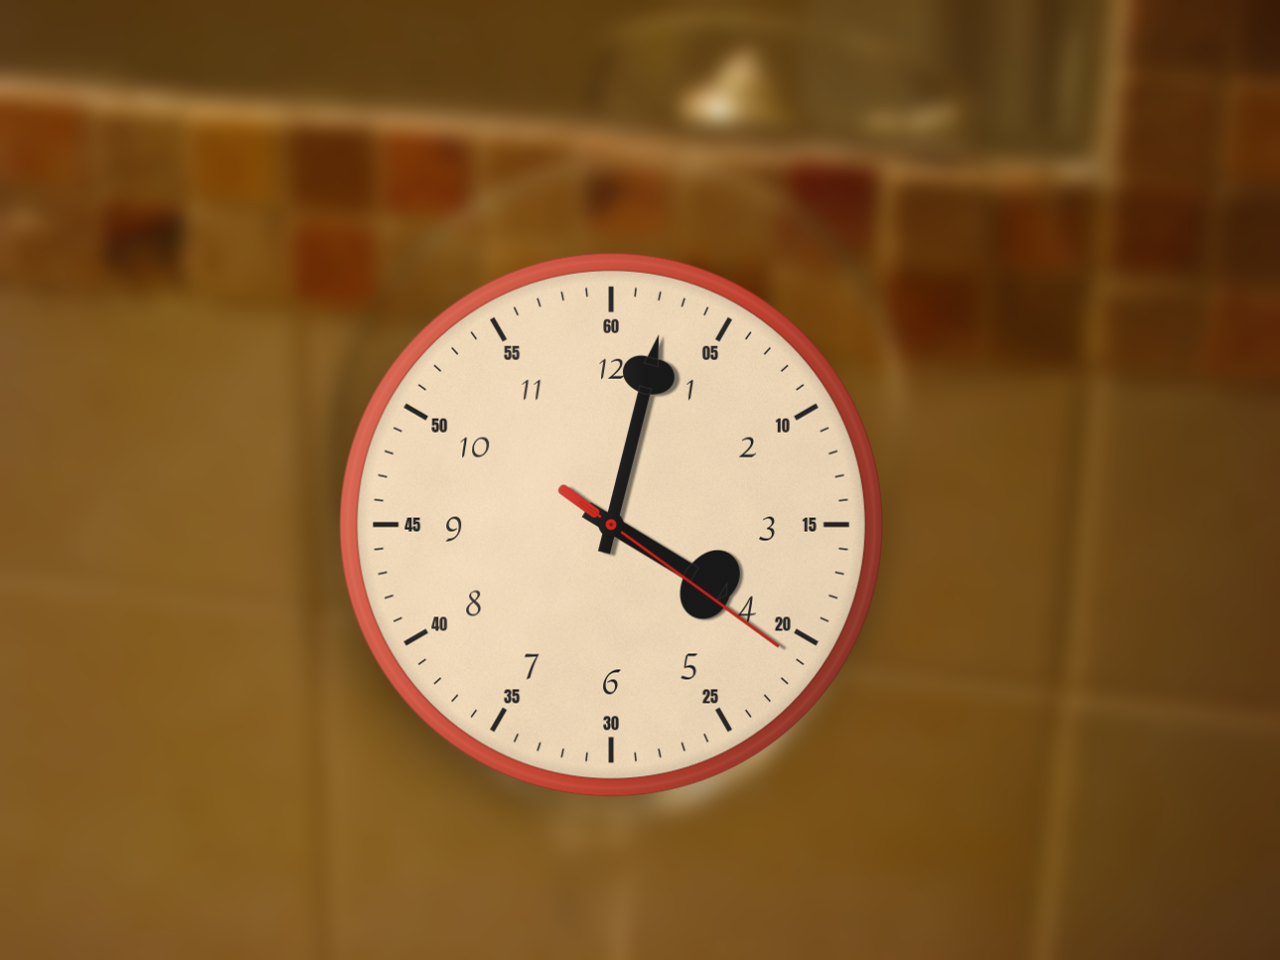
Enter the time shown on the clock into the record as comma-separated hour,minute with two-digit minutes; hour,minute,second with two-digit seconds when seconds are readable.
4,02,21
